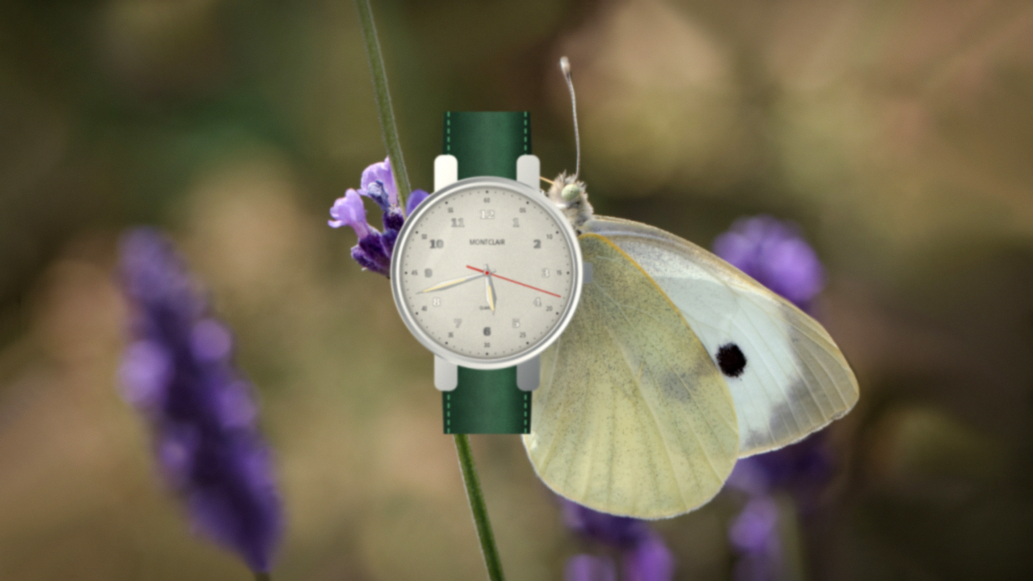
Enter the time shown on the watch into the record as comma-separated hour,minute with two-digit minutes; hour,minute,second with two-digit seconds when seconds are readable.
5,42,18
